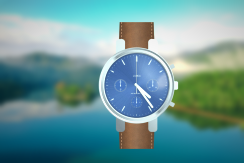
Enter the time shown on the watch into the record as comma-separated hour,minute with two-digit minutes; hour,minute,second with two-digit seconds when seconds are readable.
4,24
